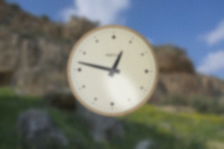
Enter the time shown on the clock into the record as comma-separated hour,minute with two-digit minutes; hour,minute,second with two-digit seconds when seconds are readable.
12,47
